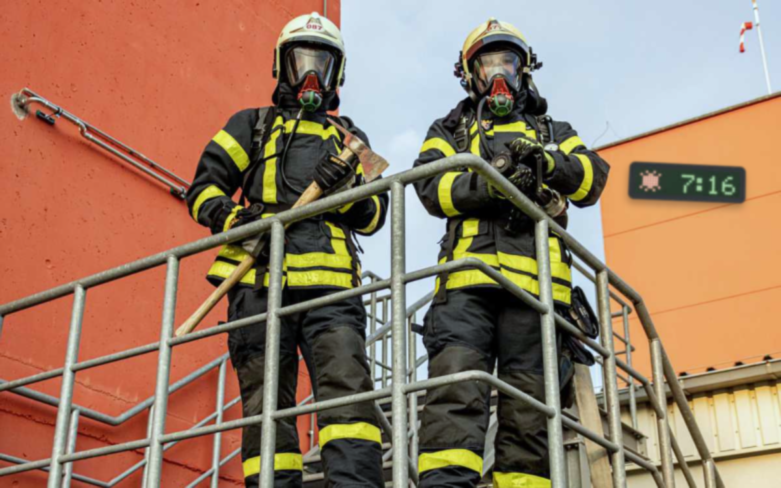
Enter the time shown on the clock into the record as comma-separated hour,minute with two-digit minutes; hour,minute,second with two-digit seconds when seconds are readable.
7,16
